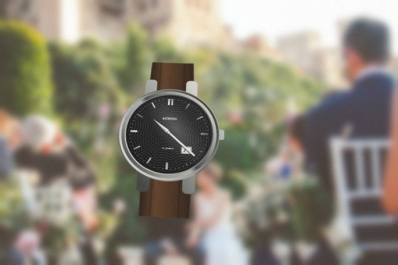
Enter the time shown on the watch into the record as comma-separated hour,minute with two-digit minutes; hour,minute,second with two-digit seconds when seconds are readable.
10,22
